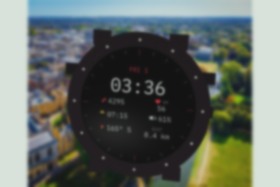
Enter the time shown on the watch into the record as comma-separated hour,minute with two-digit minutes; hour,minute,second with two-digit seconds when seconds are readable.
3,36
